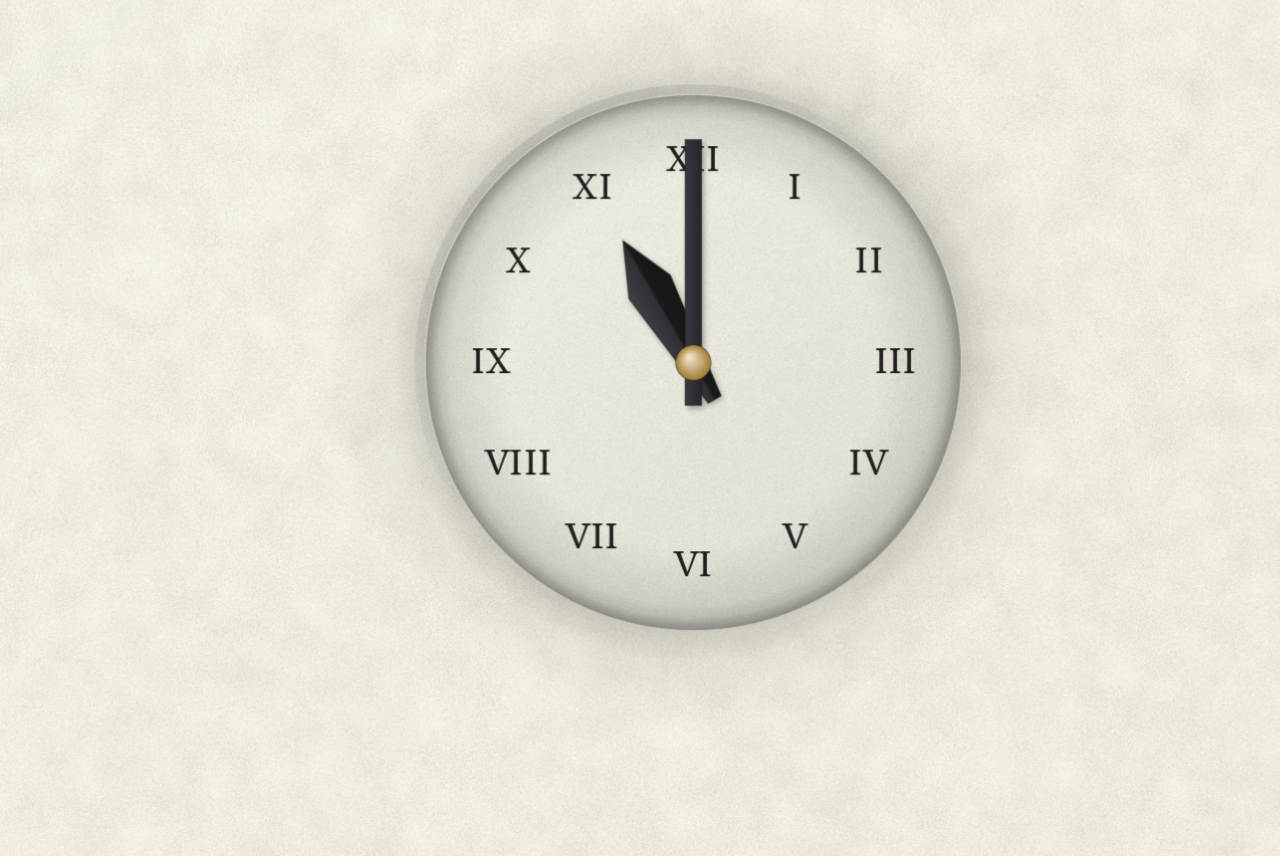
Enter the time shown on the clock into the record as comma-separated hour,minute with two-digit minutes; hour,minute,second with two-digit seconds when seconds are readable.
11,00
